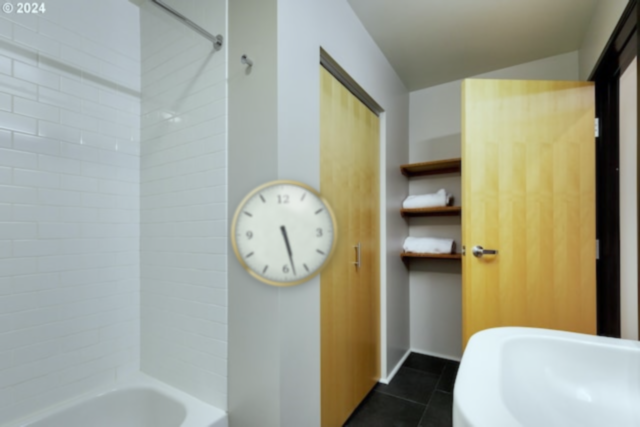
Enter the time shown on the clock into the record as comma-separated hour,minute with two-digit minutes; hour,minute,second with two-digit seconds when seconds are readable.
5,28
